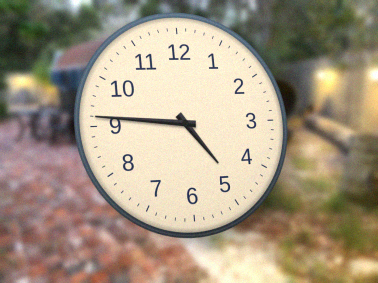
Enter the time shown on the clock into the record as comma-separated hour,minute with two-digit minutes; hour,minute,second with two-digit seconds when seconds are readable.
4,46
